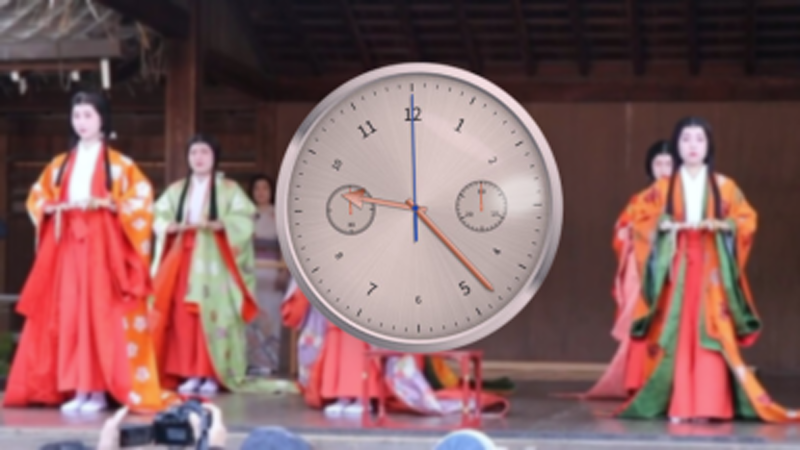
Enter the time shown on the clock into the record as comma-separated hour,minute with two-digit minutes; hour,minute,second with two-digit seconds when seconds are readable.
9,23
